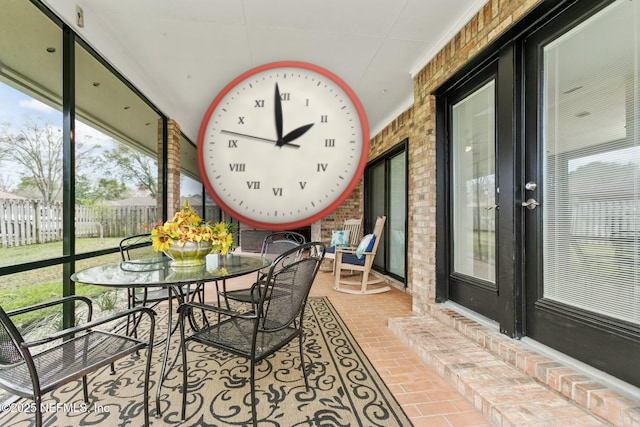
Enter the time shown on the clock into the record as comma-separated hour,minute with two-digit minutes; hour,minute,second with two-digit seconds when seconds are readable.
1,58,47
